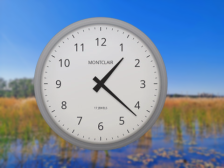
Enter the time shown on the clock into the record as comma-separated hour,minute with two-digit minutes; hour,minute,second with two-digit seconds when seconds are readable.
1,22
